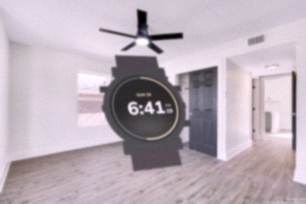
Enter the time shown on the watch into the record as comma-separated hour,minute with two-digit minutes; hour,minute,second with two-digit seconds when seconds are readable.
6,41
